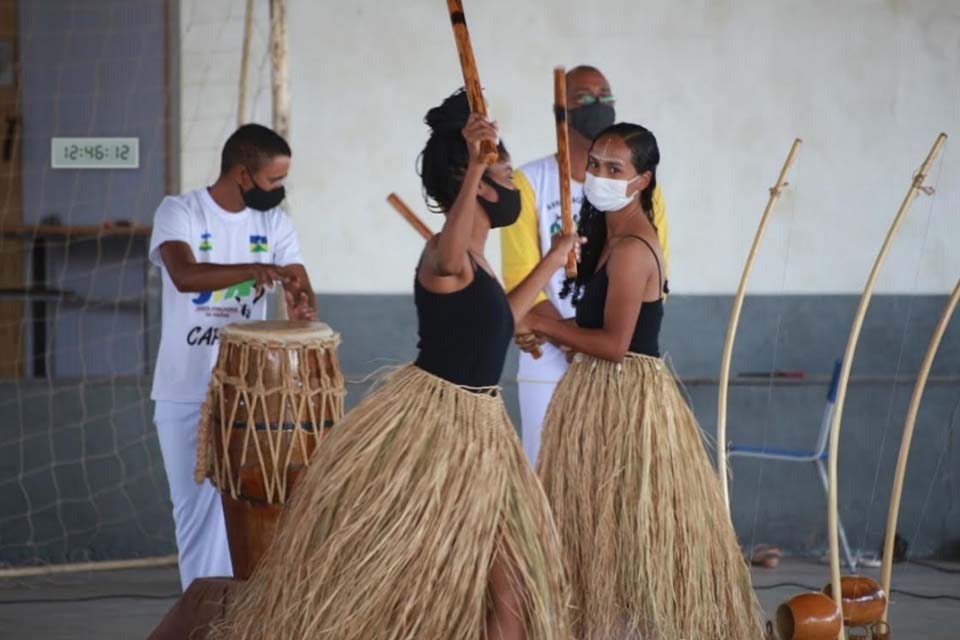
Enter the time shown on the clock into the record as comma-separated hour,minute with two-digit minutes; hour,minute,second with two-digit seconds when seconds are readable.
12,46,12
